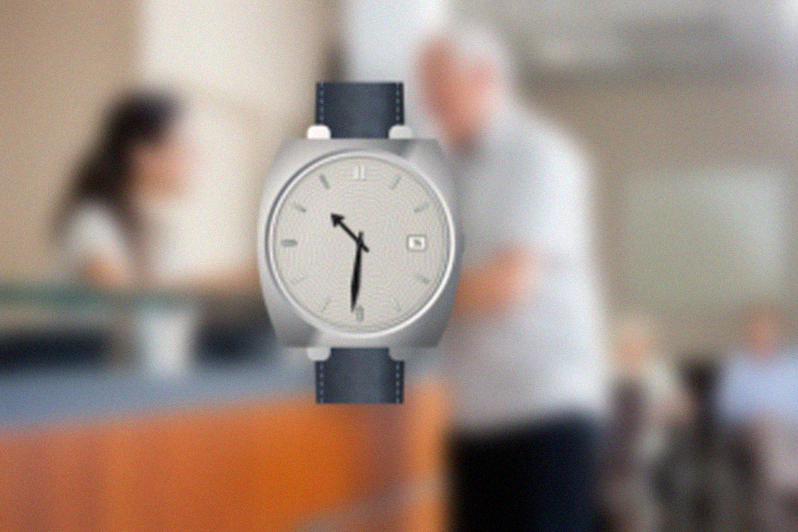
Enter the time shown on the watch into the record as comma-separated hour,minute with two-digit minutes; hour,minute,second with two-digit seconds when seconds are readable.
10,31
